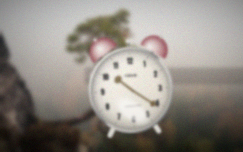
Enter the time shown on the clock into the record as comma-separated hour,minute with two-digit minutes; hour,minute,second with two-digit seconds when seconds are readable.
10,21
